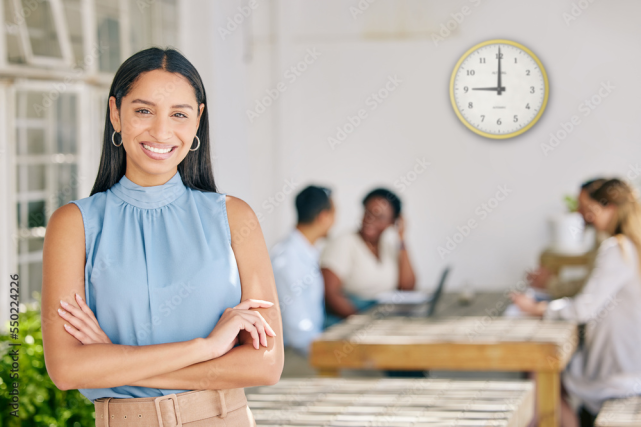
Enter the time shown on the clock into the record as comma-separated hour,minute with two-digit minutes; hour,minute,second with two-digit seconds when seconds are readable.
9,00
